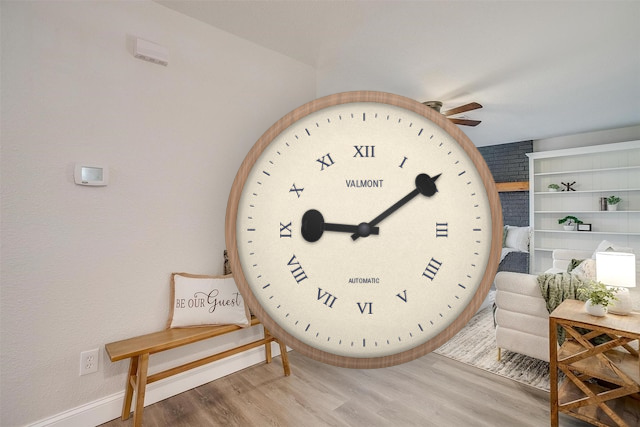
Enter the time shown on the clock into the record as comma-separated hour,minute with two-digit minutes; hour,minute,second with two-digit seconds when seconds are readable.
9,09
